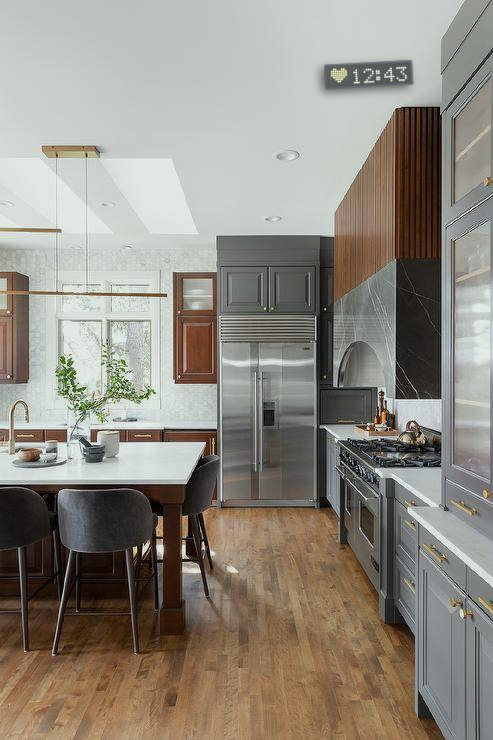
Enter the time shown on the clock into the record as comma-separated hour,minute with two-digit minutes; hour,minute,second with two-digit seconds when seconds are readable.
12,43
